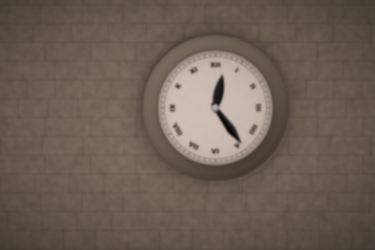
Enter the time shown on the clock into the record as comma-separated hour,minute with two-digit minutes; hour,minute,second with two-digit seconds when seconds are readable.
12,24
